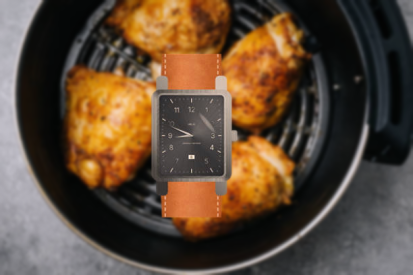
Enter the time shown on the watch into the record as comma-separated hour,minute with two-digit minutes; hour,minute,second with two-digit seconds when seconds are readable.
8,49
